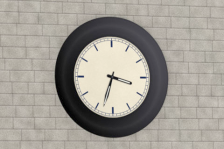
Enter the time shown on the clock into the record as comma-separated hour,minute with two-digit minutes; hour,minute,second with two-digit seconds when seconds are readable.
3,33
